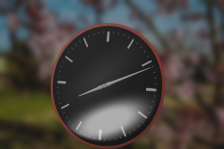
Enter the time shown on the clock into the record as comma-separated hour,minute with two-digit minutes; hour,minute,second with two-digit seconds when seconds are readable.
8,11
